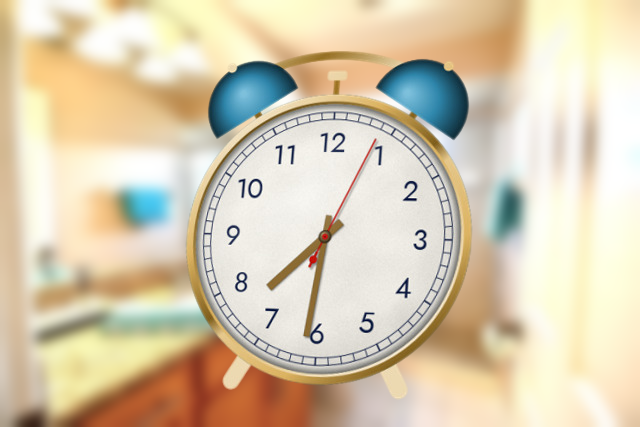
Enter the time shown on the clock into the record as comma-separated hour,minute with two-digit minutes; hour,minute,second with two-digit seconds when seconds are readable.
7,31,04
